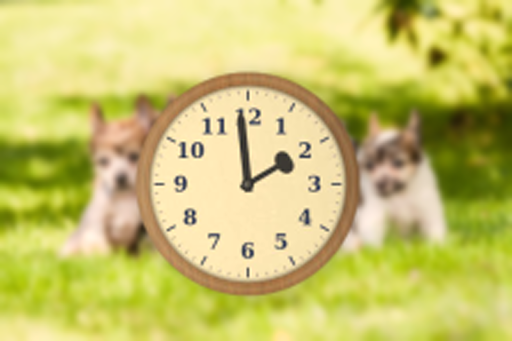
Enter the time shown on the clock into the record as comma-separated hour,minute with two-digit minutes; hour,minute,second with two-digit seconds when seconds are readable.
1,59
